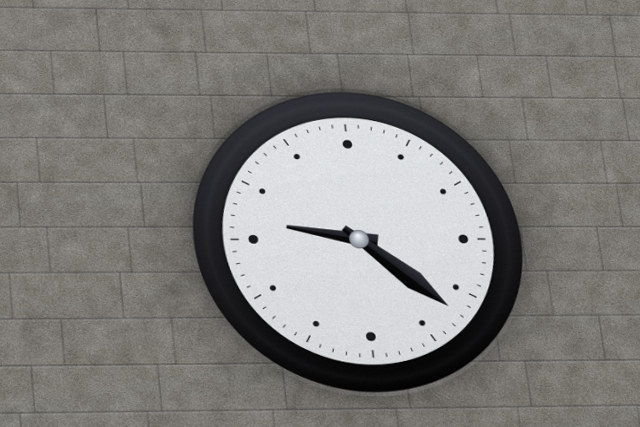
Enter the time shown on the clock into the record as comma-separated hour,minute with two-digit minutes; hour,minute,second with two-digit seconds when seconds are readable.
9,22
